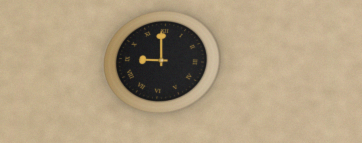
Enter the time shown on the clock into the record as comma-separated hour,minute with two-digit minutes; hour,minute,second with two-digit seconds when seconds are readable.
8,59
